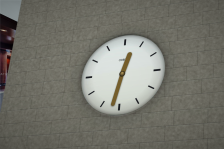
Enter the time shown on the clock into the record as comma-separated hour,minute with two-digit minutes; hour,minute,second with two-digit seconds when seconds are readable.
12,32
